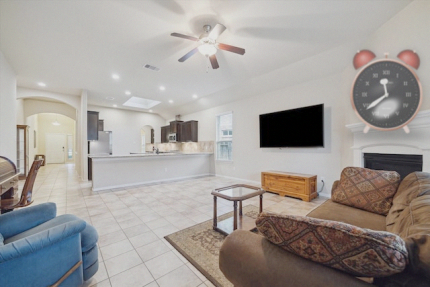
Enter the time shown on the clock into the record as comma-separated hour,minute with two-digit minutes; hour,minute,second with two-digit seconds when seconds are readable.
11,39
